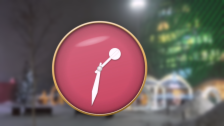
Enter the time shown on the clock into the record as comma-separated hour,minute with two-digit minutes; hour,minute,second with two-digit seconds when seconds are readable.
1,32
